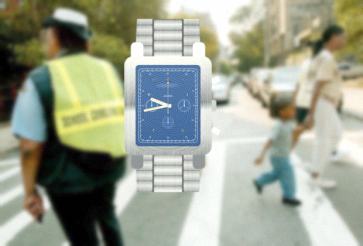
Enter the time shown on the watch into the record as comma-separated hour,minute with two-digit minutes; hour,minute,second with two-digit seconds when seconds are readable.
9,43
